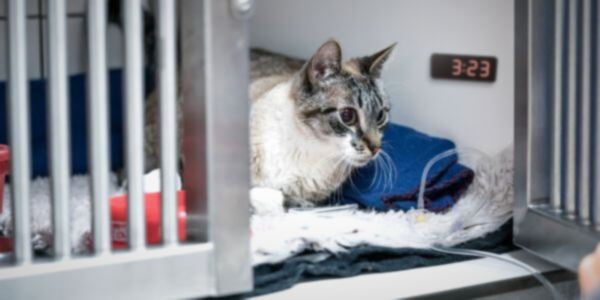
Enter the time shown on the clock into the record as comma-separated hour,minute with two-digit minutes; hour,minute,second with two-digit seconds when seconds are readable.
3,23
